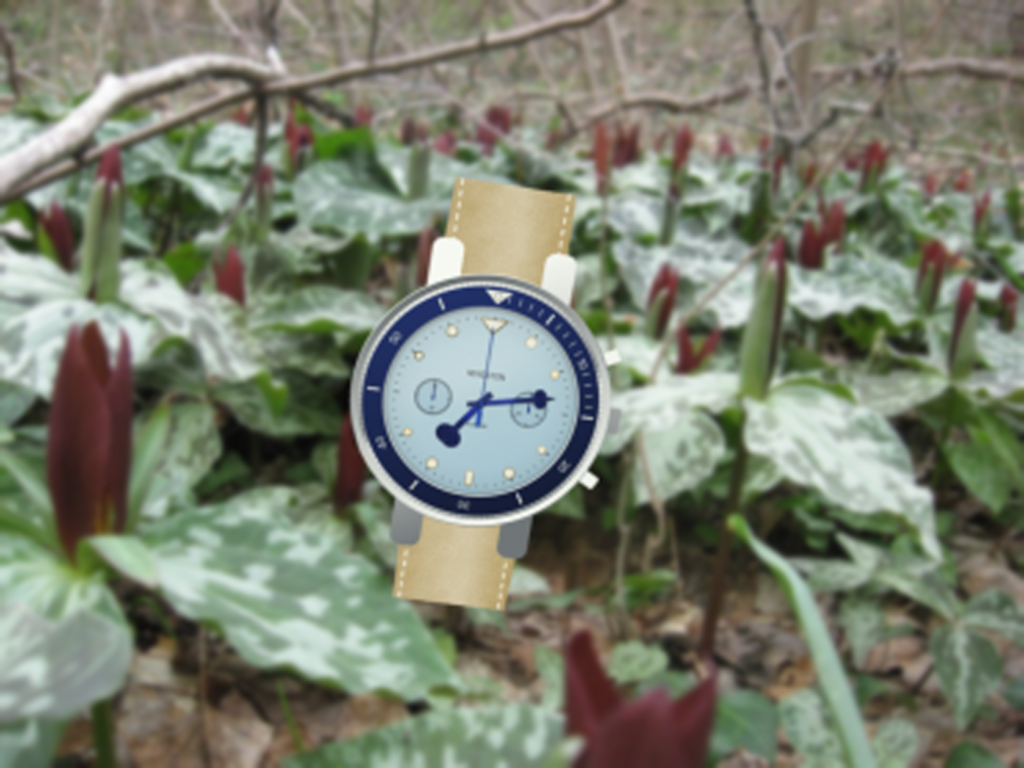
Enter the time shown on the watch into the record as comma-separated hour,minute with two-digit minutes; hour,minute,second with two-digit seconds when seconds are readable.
7,13
